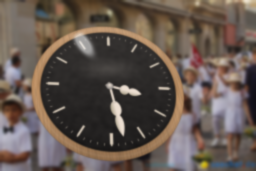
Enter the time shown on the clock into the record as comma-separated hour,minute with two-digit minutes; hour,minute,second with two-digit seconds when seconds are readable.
3,28
